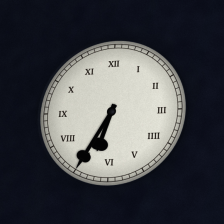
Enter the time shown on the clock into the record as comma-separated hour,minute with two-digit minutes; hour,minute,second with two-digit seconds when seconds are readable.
6,35
